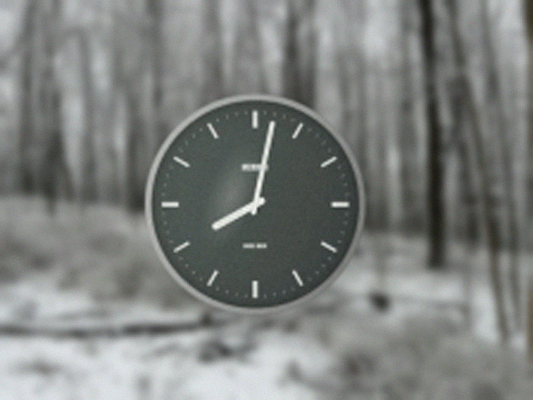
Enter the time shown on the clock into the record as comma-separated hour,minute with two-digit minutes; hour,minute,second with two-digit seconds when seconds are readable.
8,02
